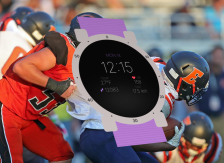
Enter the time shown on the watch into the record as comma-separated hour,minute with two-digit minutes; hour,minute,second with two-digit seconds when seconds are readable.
12,15
